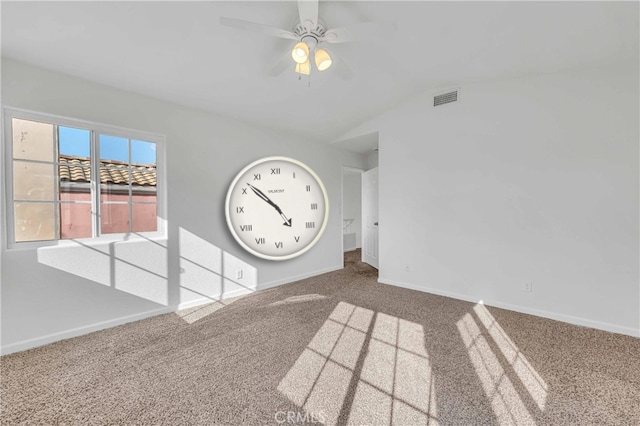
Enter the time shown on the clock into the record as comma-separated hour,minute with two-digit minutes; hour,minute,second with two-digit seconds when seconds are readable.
4,52
